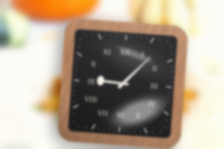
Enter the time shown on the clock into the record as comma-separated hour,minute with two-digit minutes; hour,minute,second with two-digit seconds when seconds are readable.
9,07
